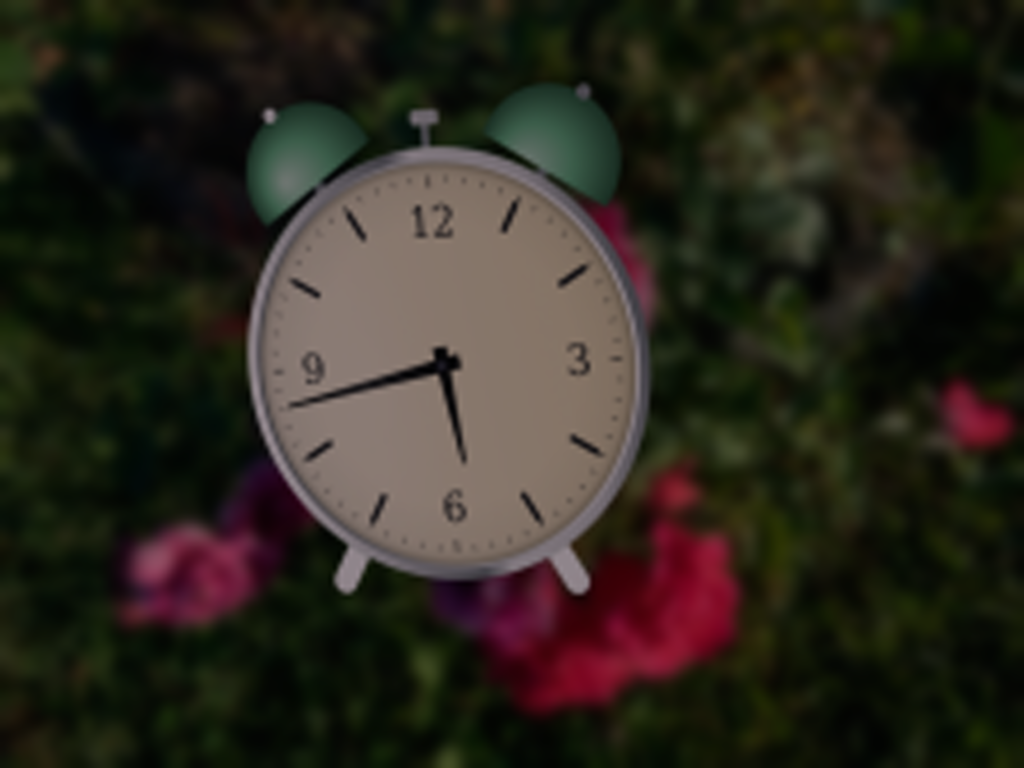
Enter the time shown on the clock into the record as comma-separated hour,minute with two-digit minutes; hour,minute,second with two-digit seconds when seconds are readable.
5,43
